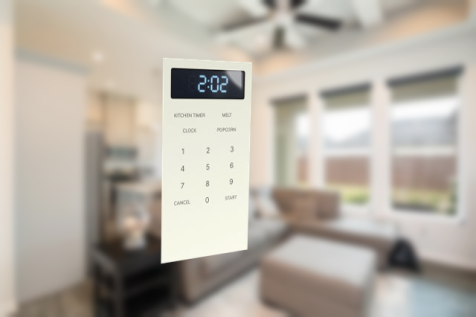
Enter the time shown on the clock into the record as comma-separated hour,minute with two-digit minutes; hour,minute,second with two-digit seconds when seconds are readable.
2,02
